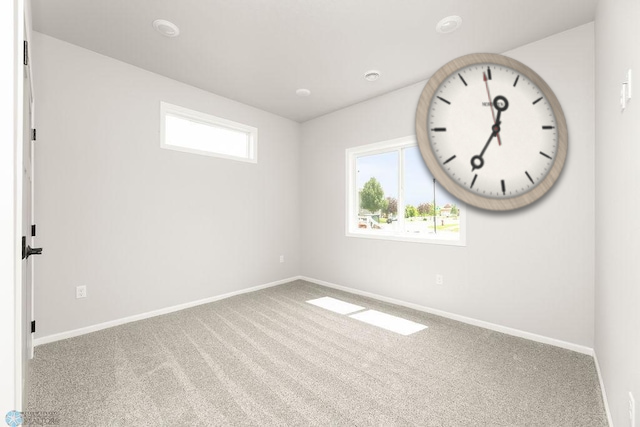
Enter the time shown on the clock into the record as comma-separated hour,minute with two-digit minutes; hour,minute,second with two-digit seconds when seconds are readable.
12,35,59
